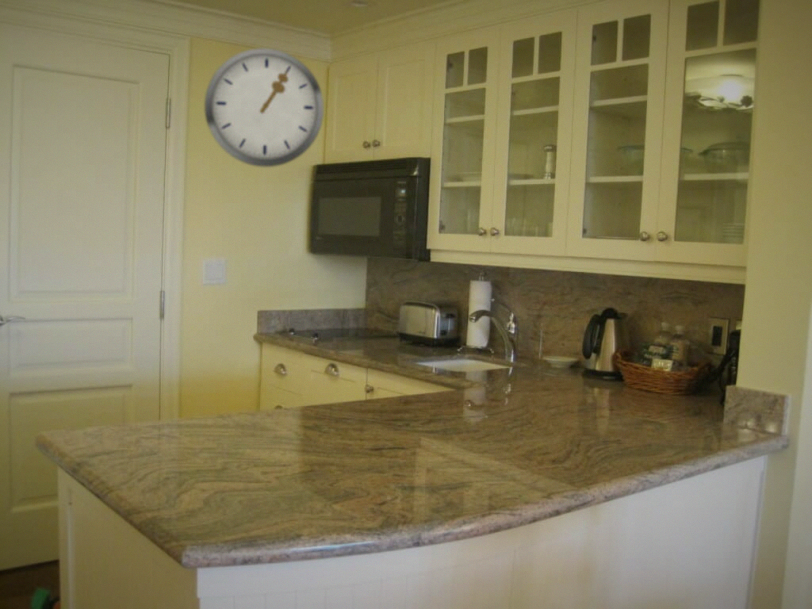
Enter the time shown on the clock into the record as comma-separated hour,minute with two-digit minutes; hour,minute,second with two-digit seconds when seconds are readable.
1,05
